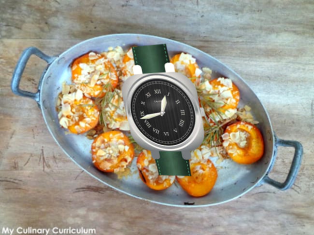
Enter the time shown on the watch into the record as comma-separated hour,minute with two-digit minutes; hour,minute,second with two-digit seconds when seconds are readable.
12,43
